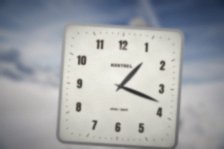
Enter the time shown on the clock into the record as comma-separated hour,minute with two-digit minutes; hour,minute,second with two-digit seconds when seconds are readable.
1,18
